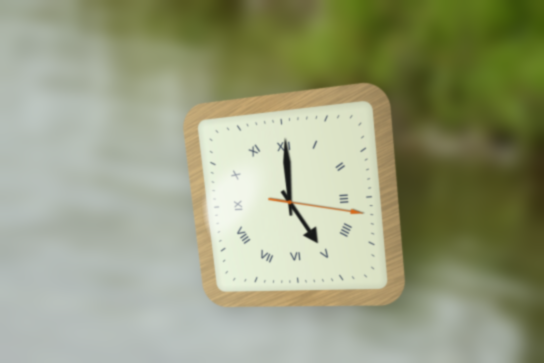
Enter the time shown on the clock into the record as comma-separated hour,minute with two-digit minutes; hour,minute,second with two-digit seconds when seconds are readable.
5,00,17
